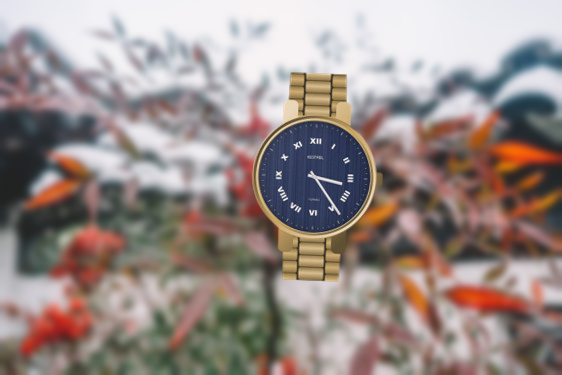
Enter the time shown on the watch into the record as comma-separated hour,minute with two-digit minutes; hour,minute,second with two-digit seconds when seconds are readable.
3,24
